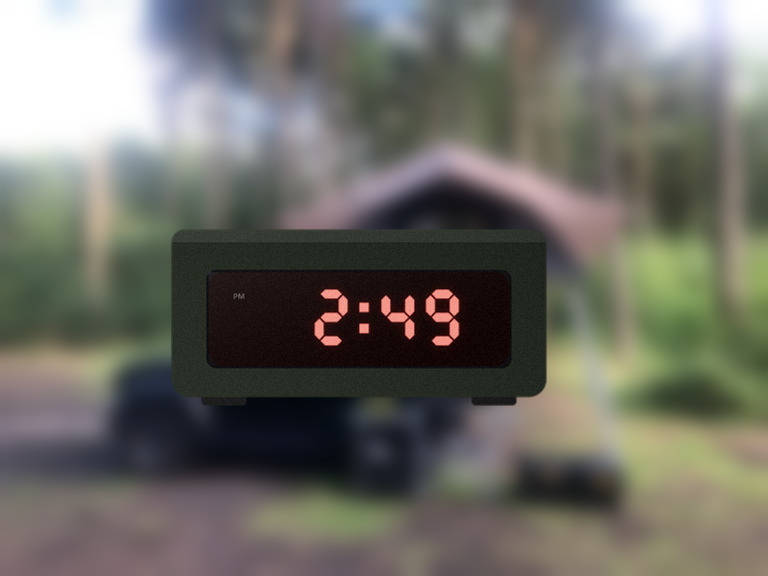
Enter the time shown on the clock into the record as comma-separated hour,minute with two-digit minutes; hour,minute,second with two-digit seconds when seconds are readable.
2,49
